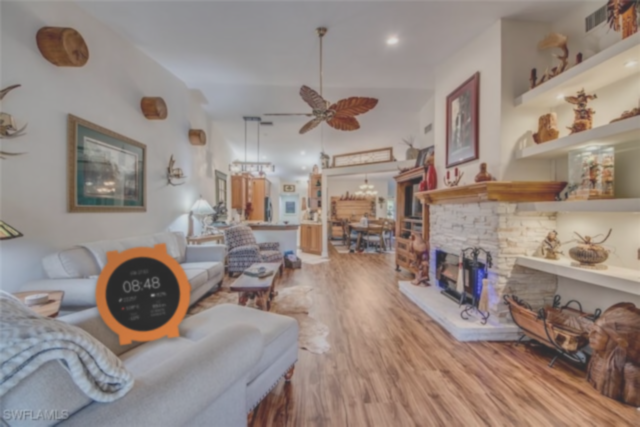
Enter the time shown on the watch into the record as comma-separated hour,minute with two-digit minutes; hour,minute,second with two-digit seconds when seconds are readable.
8,48
